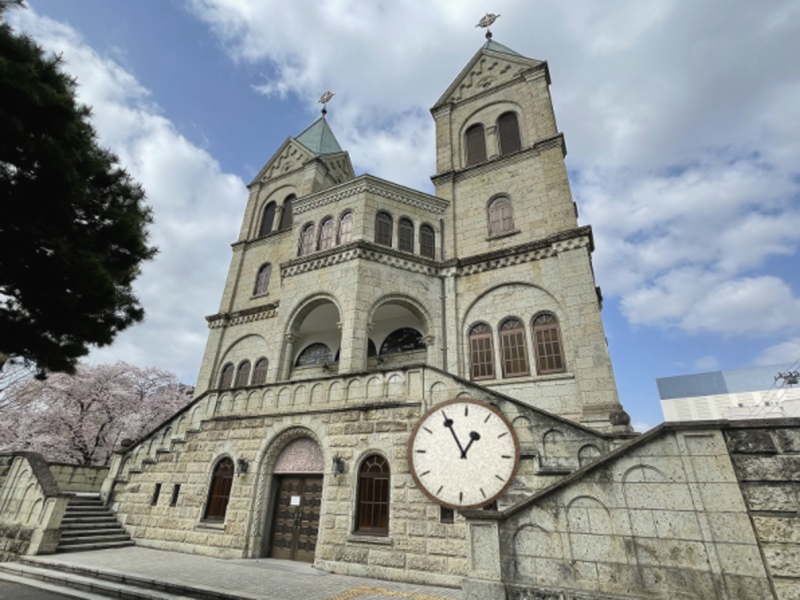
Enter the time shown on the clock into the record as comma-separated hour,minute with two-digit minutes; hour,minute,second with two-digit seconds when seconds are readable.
12,55
